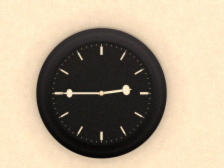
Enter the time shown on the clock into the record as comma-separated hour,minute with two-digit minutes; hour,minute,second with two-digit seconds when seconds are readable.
2,45
